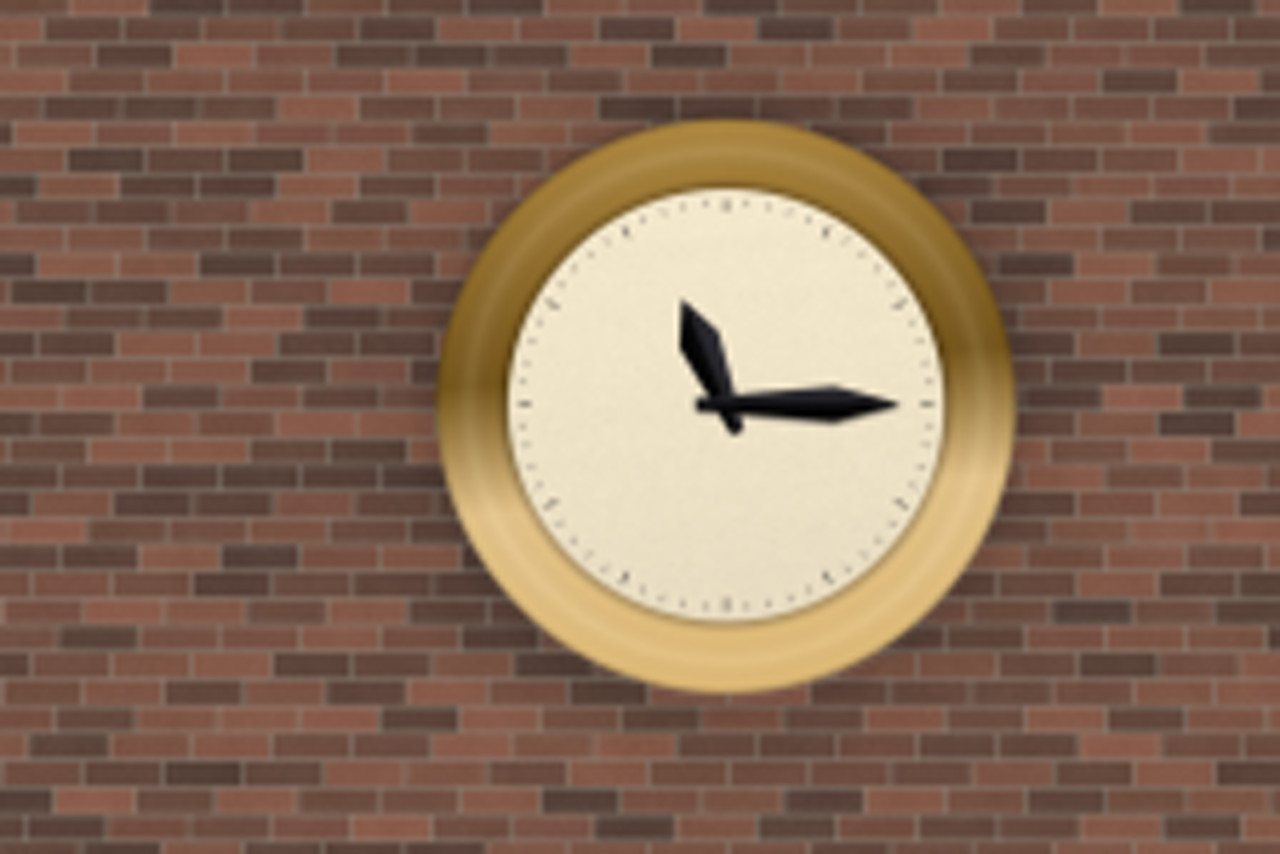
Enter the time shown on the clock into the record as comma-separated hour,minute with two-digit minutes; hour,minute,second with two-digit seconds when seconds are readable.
11,15
